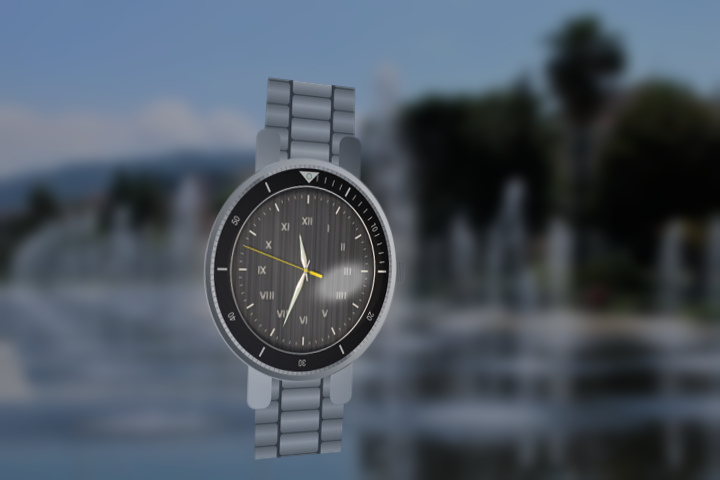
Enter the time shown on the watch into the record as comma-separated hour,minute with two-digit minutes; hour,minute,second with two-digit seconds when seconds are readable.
11,33,48
